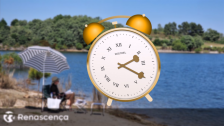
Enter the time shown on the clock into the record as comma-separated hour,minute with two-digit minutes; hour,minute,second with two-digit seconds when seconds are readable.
2,21
